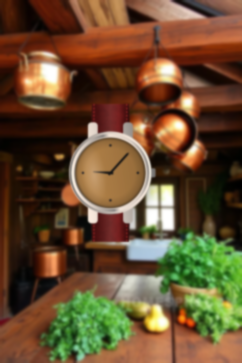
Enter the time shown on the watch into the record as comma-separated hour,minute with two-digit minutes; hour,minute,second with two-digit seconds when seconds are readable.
9,07
